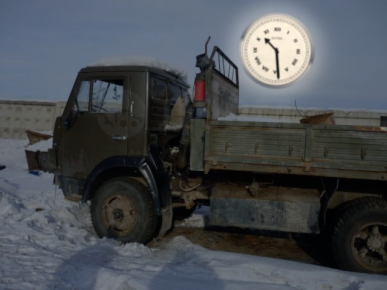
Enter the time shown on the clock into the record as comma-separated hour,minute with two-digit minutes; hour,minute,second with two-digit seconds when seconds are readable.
10,29
